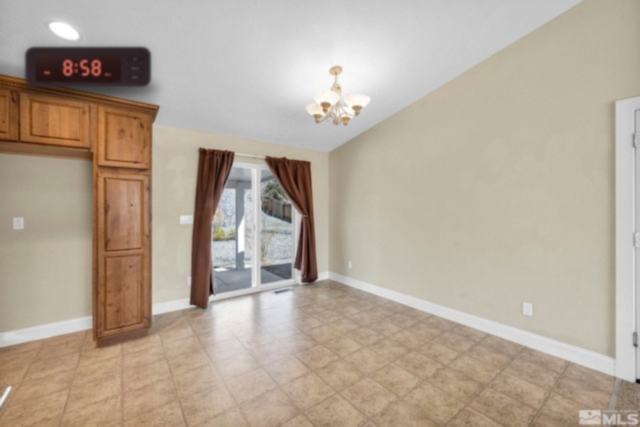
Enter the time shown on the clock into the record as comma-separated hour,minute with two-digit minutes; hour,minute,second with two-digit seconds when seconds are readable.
8,58
